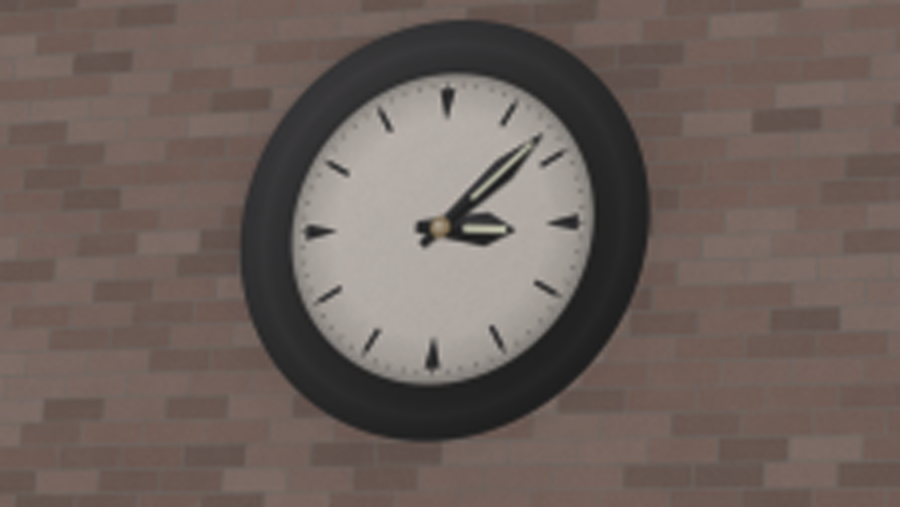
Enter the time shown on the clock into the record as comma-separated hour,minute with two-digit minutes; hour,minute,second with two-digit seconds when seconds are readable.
3,08
